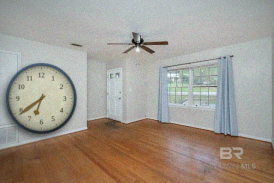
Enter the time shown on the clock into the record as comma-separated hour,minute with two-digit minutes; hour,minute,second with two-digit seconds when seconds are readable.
6,39
